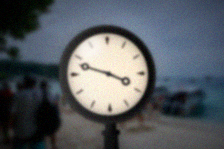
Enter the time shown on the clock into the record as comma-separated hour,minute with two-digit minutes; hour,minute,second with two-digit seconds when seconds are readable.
3,48
